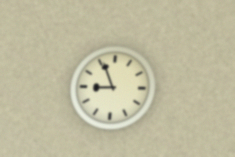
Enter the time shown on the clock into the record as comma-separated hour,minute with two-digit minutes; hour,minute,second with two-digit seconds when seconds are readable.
8,56
